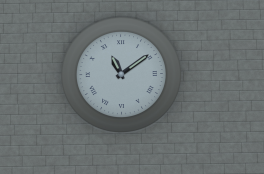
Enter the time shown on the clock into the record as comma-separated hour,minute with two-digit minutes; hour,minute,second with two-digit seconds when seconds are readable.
11,09
